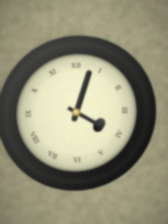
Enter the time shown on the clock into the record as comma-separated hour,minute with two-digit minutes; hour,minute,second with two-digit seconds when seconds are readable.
4,03
